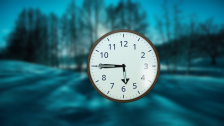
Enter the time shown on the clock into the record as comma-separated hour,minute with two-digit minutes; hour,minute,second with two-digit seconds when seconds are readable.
5,45
